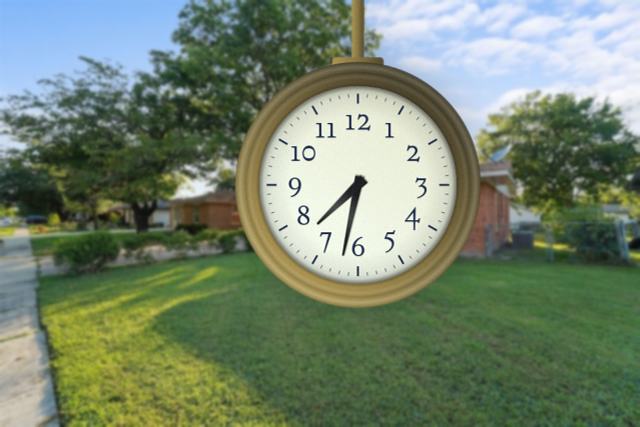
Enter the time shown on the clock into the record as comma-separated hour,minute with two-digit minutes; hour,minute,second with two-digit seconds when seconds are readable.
7,32
